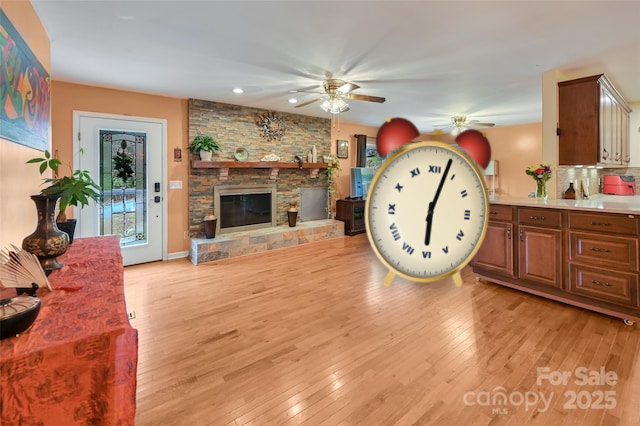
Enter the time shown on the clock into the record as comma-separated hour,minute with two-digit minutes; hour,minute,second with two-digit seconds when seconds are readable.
6,03
